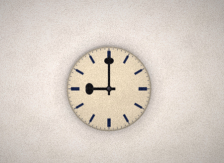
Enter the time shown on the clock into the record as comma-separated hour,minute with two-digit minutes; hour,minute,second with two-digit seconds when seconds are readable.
9,00
